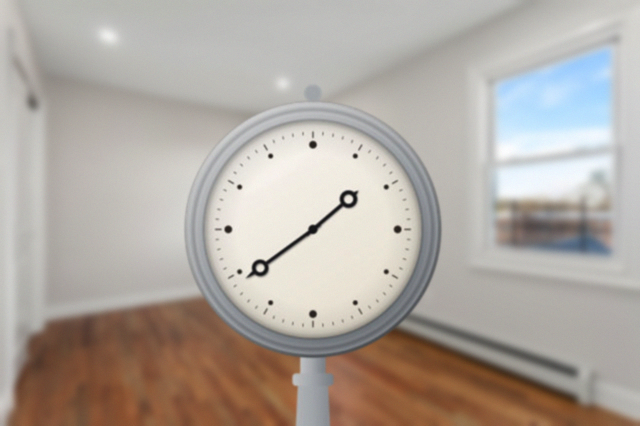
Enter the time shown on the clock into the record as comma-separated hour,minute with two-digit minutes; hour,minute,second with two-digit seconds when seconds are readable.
1,39
